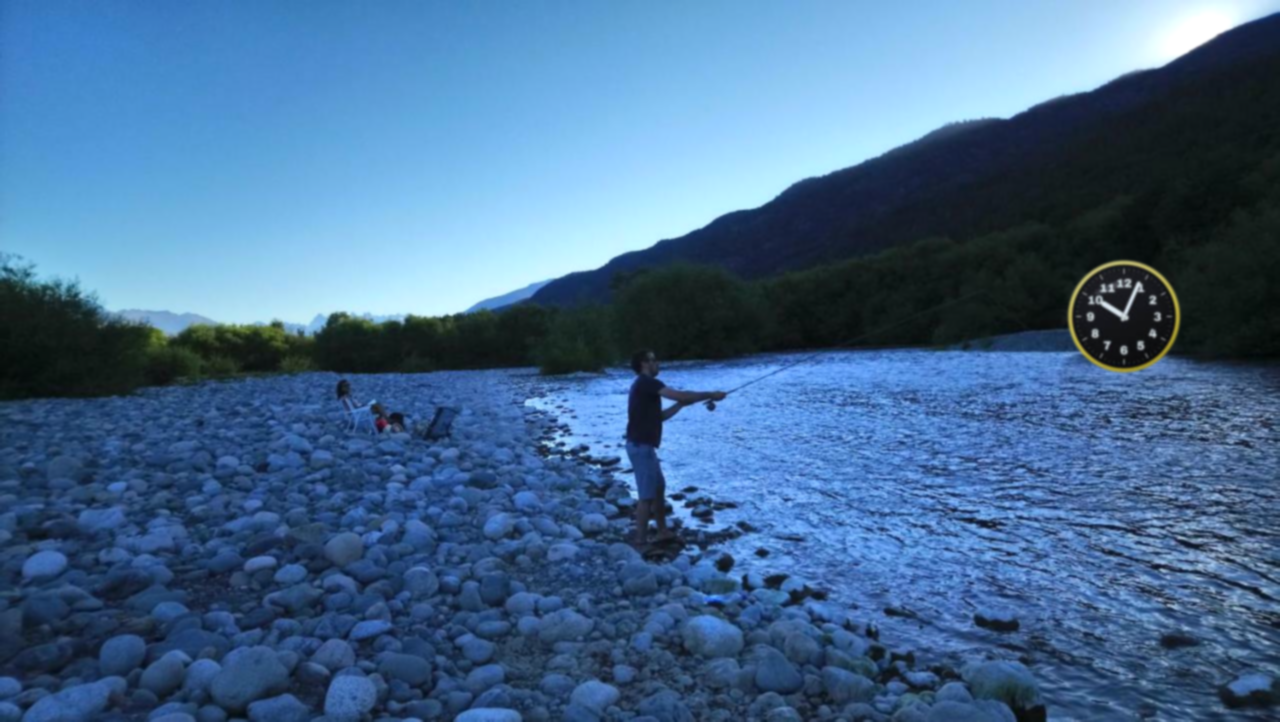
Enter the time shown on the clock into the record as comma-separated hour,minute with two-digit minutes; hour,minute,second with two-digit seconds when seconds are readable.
10,04
